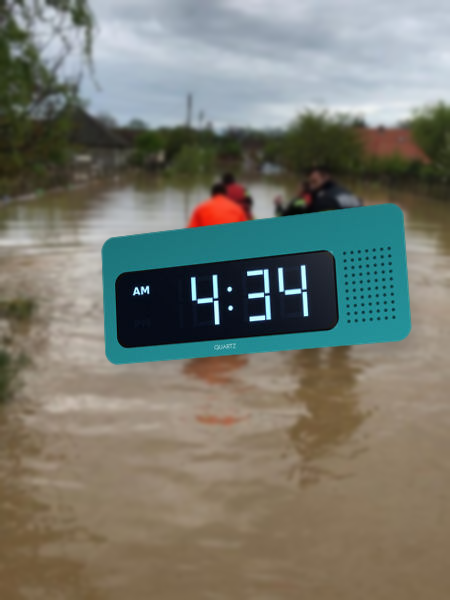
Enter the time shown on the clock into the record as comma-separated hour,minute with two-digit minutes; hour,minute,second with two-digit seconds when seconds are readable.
4,34
